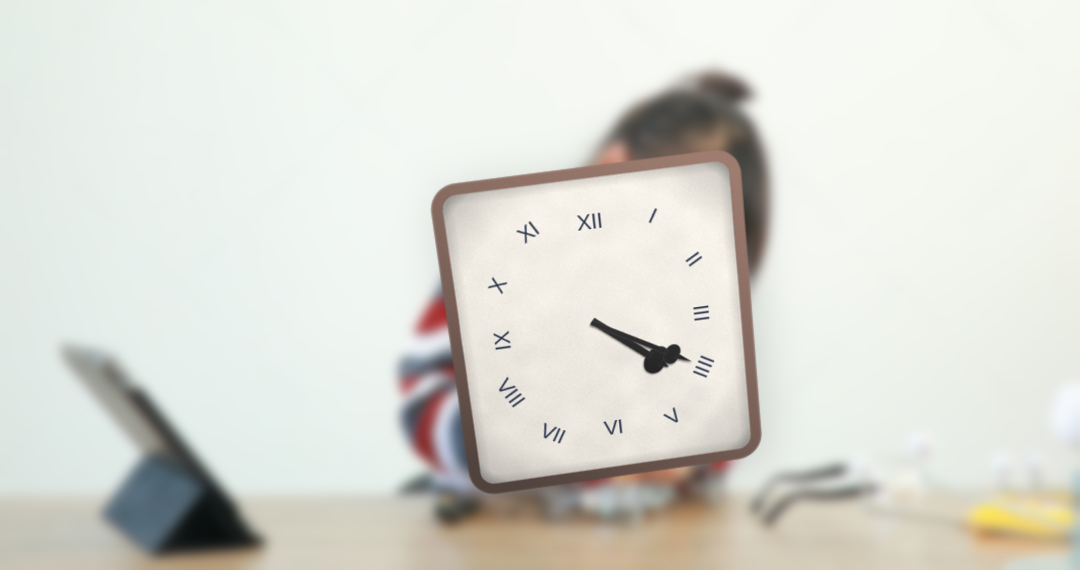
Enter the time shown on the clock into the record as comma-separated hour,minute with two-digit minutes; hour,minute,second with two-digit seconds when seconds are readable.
4,20
